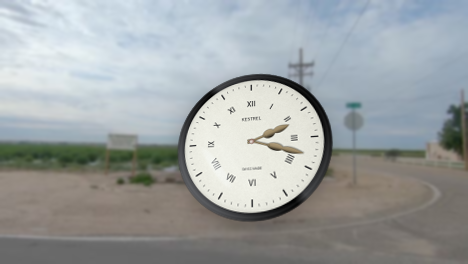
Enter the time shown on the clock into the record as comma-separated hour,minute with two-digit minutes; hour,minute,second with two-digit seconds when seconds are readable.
2,18
